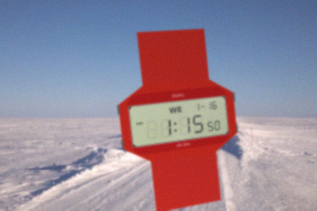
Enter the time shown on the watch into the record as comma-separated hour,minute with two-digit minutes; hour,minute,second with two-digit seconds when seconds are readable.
1,15
